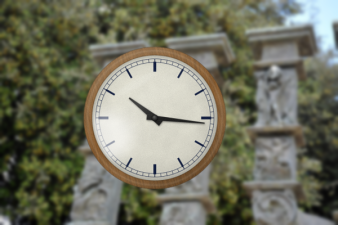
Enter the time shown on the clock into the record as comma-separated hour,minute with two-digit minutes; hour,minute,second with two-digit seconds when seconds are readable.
10,16
